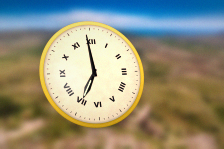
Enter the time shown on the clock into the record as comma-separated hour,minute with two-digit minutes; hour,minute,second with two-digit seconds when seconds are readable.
6,59
